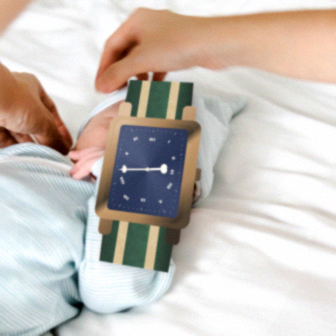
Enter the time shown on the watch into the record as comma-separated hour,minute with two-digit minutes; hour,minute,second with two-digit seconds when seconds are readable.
2,44
